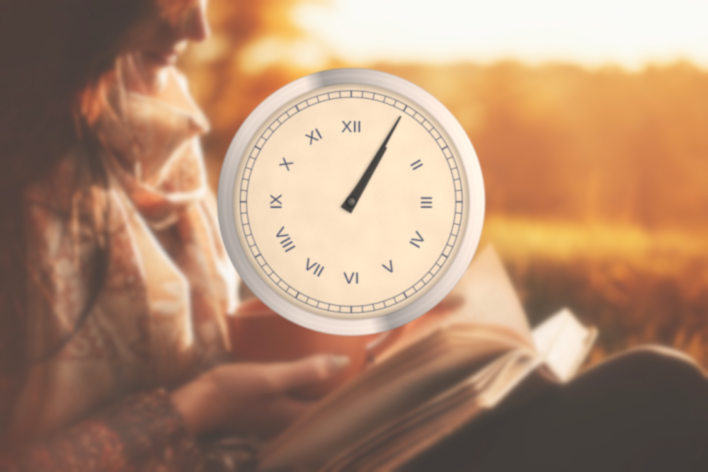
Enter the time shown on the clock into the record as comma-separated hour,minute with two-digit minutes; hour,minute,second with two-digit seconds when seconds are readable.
1,05
